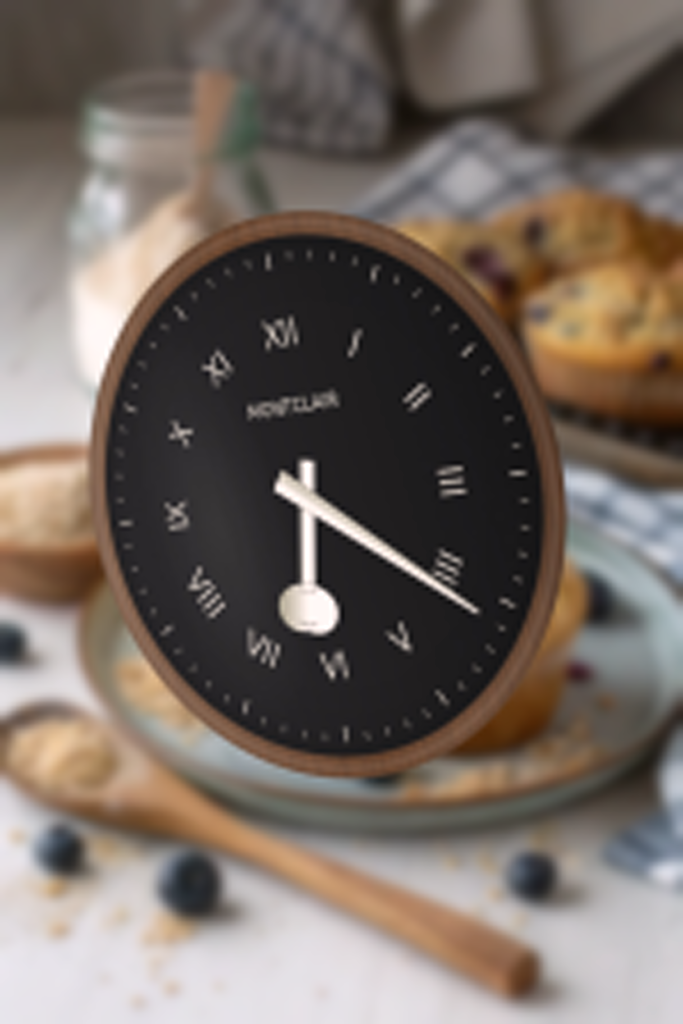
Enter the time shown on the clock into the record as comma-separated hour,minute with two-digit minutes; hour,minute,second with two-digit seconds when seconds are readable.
6,21
